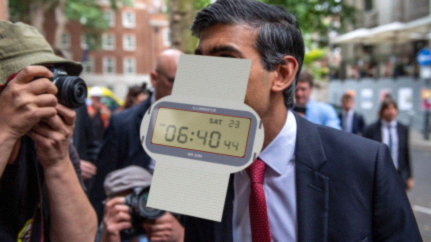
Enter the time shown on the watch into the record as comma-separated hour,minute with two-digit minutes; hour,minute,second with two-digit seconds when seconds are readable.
6,40,44
